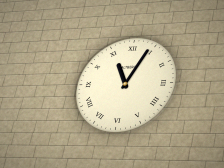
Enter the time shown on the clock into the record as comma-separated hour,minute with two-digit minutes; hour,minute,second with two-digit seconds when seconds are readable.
11,04
